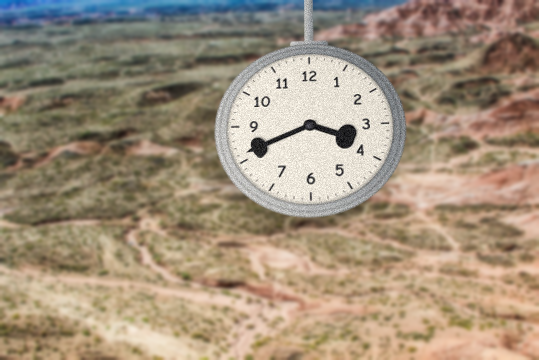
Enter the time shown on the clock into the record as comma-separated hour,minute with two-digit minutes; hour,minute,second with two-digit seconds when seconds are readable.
3,41
